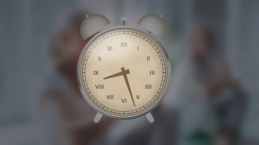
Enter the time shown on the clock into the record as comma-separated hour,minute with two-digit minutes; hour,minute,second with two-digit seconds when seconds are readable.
8,27
